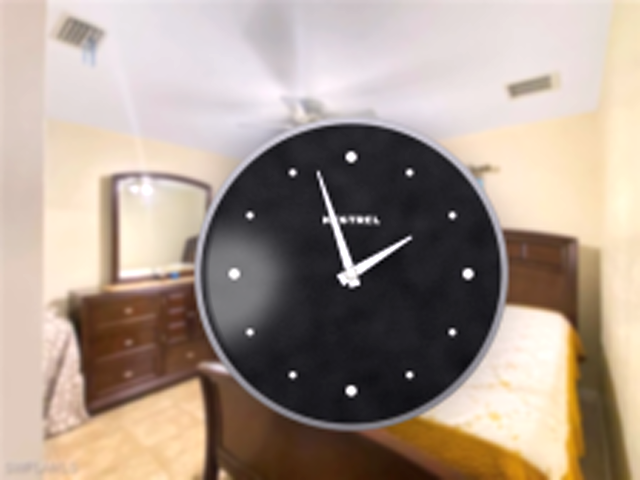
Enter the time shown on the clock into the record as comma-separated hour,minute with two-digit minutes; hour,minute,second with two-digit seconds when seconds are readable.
1,57
